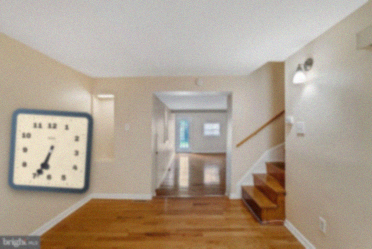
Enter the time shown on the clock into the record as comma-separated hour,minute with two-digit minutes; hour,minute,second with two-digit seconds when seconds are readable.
6,34
